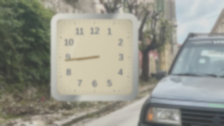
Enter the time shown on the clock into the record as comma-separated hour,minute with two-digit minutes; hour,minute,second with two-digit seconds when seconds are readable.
8,44
